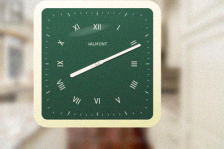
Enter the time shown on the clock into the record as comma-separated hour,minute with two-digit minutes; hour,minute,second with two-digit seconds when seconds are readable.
8,11
